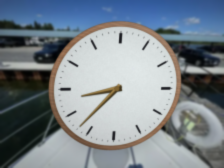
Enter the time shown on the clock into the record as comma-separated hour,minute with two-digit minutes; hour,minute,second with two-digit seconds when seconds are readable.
8,37
